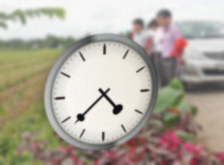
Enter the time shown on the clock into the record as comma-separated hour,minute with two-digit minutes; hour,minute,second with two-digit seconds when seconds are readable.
4,38
